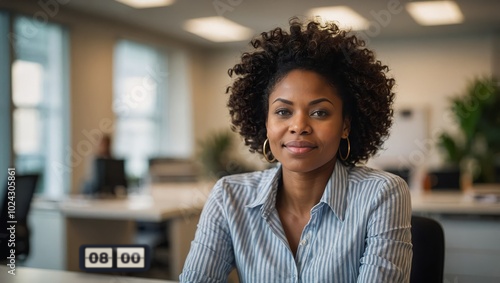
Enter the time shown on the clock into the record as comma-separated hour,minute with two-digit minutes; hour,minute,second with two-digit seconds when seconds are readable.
8,00
